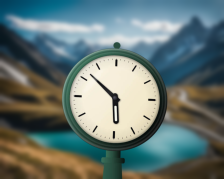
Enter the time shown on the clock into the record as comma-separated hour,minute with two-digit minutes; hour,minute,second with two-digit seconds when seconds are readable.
5,52
